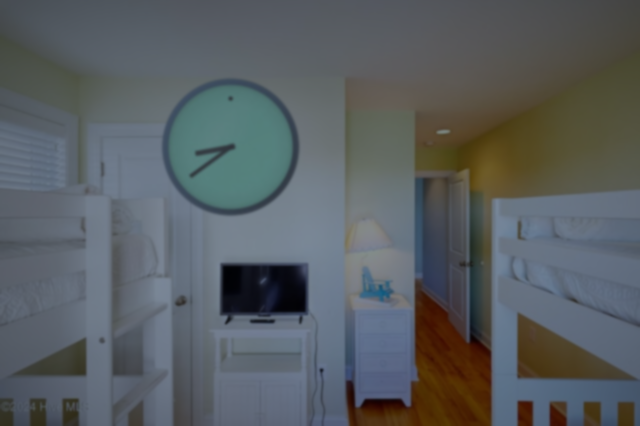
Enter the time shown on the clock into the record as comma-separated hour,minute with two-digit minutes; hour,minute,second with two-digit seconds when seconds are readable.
8,39
